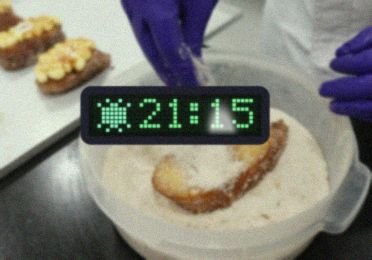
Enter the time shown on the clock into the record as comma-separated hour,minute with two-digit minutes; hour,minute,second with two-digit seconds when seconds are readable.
21,15
